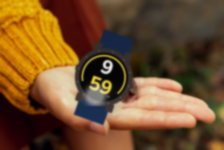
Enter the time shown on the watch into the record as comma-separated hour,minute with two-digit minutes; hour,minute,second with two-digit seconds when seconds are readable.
9,59
